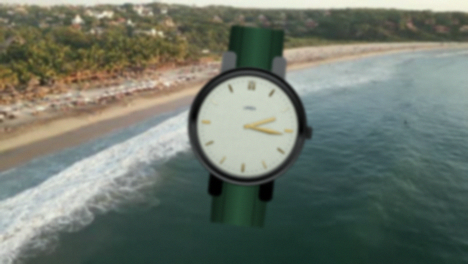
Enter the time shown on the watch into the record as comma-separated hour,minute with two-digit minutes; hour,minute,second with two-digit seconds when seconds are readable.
2,16
